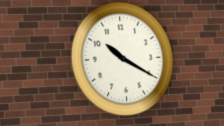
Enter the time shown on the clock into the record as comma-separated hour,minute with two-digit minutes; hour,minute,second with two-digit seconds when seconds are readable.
10,20
